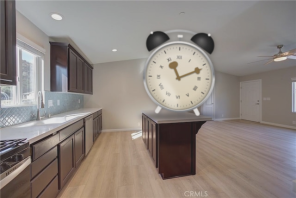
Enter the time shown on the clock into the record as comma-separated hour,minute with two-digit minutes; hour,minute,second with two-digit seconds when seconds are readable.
11,11
